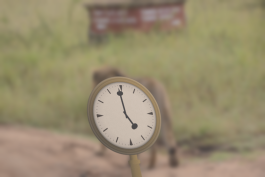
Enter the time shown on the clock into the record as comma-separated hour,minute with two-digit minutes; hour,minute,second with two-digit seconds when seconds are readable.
4,59
